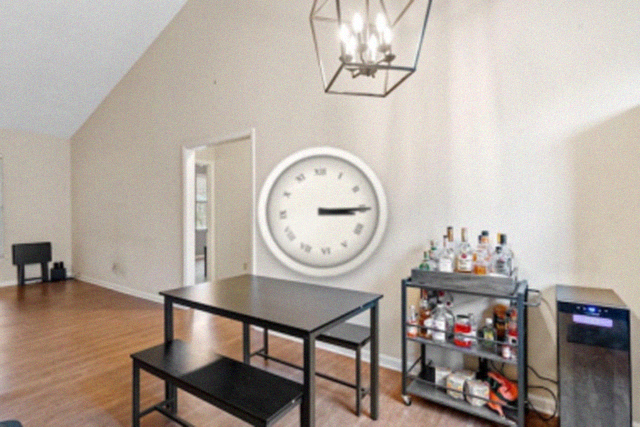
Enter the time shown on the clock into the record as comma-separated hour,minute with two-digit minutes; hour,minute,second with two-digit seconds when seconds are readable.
3,15
